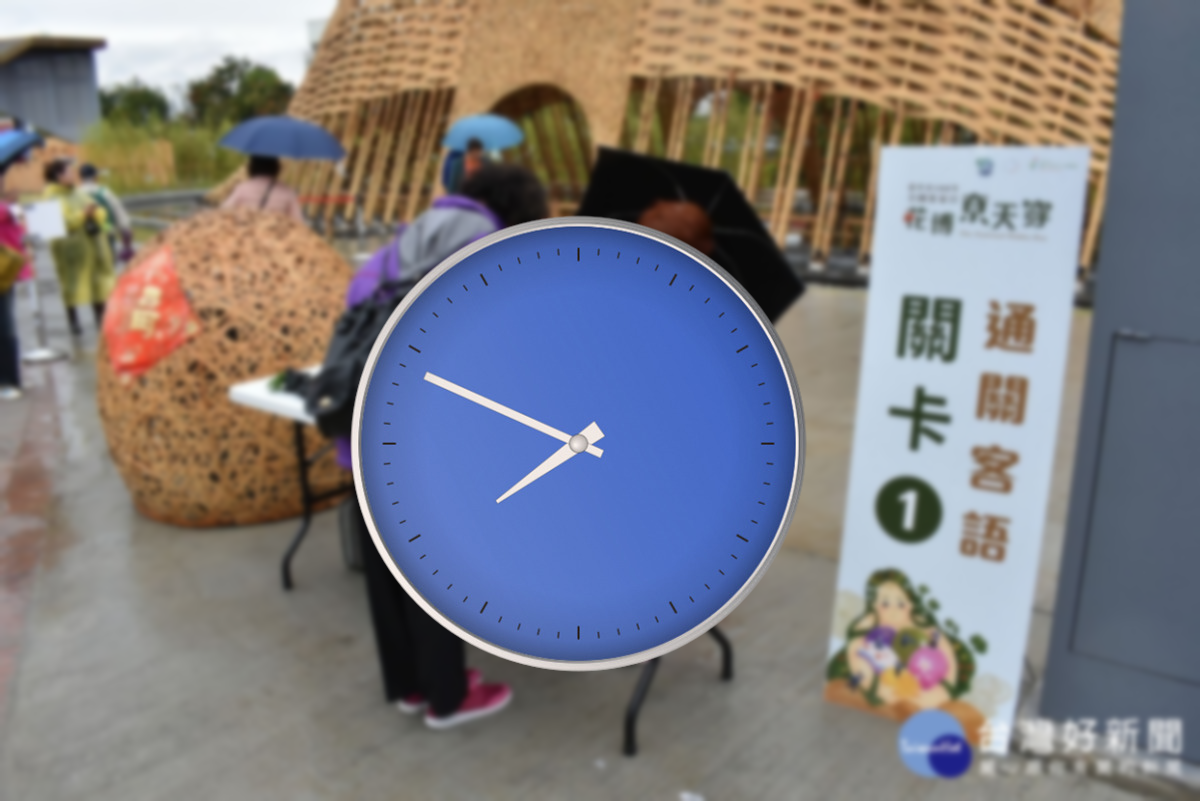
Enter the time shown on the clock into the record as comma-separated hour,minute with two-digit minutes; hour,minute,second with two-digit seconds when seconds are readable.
7,49
